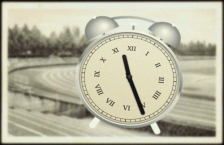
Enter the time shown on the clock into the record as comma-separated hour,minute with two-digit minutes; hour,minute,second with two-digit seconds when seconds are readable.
11,26
